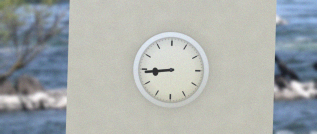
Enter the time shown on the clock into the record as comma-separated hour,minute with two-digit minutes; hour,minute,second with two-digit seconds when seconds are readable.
8,44
